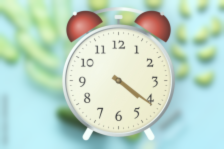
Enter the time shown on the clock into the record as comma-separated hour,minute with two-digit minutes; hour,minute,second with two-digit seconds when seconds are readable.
4,21
